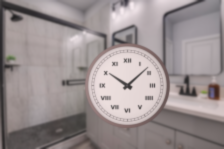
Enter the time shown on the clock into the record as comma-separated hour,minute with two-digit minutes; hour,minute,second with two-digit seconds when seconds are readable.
10,08
